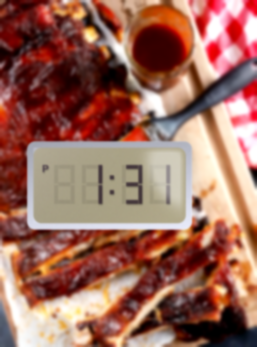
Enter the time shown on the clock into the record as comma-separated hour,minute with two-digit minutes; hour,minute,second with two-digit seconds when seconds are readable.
1,31
